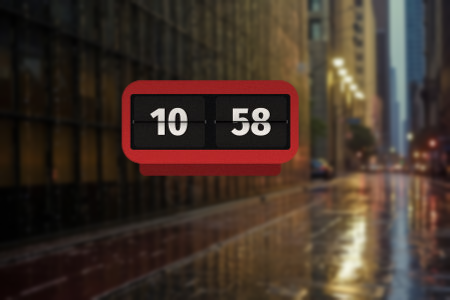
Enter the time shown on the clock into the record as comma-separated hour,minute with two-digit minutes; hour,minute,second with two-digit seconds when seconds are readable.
10,58
